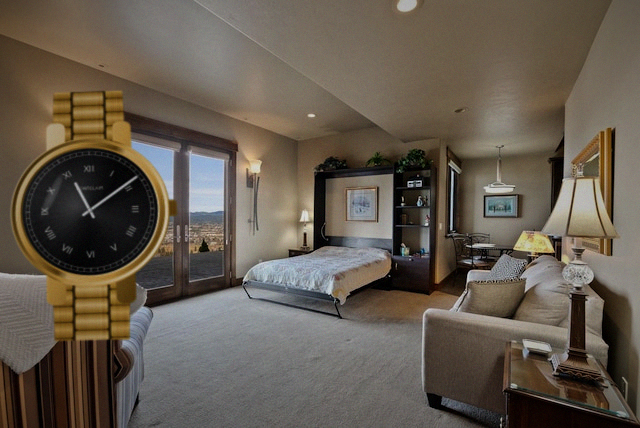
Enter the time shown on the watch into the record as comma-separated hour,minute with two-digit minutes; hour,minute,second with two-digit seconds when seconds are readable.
11,09
